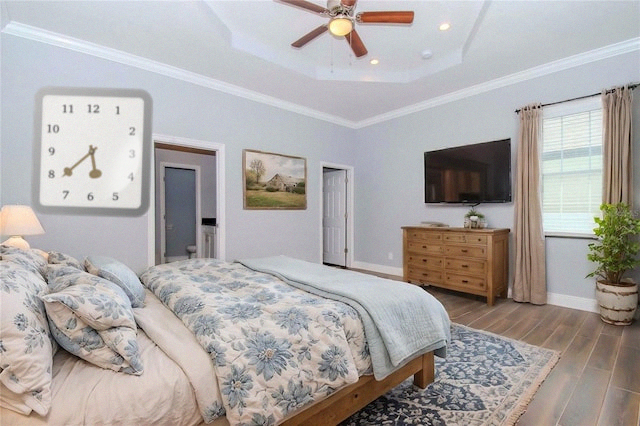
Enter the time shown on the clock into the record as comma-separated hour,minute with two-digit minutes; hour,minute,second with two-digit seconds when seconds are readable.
5,38
